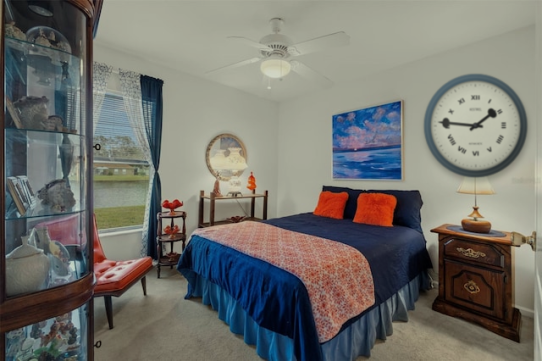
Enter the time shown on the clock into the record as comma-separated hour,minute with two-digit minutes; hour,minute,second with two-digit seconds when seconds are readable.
1,46
